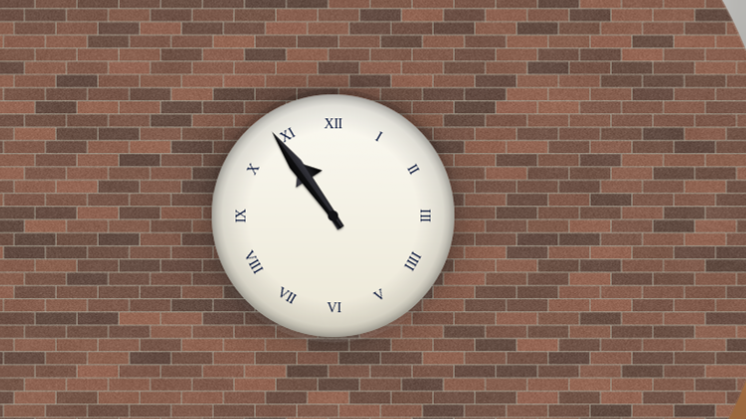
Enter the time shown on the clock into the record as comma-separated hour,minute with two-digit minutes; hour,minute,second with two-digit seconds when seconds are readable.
10,54
